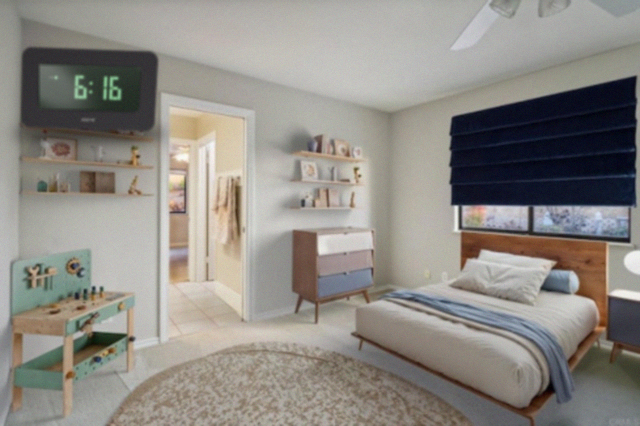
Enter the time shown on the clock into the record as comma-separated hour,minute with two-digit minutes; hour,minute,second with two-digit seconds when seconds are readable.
6,16
